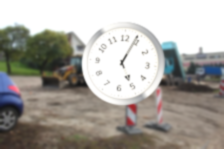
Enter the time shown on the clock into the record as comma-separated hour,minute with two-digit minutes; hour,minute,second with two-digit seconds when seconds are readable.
5,04
